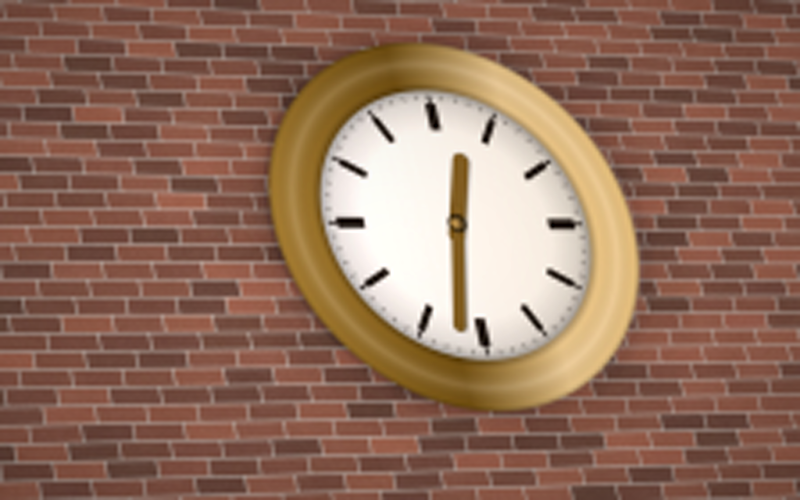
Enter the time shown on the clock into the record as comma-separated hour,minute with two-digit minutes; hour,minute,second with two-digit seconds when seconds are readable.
12,32
